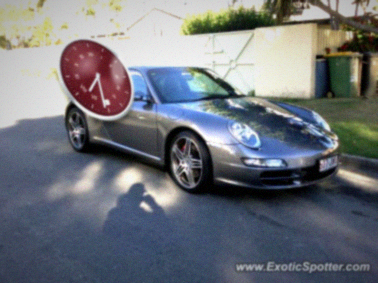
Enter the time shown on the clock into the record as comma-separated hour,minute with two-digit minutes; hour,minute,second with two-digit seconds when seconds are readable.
7,31
